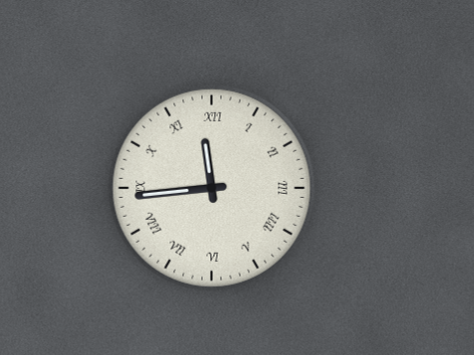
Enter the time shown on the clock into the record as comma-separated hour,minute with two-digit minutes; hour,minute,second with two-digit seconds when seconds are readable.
11,44
